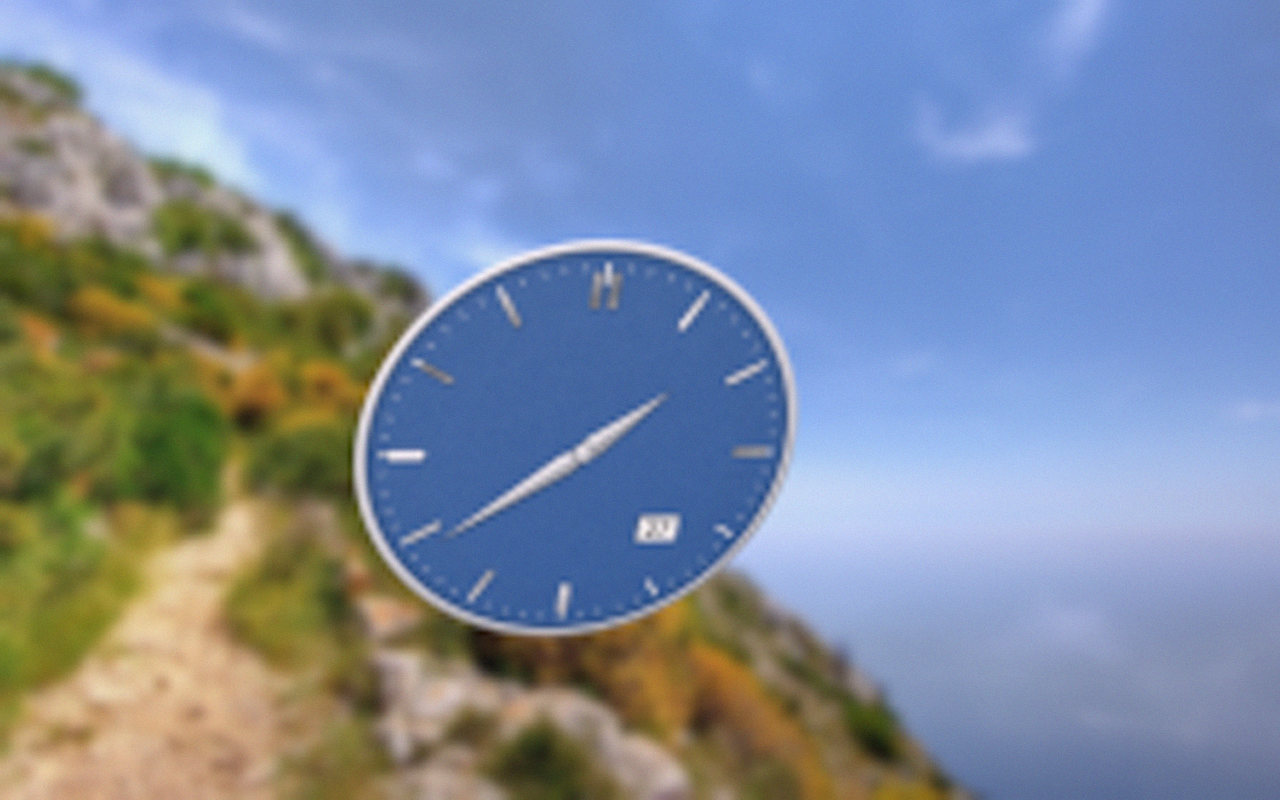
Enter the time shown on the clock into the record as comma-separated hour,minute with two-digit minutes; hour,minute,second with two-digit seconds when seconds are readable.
1,39
